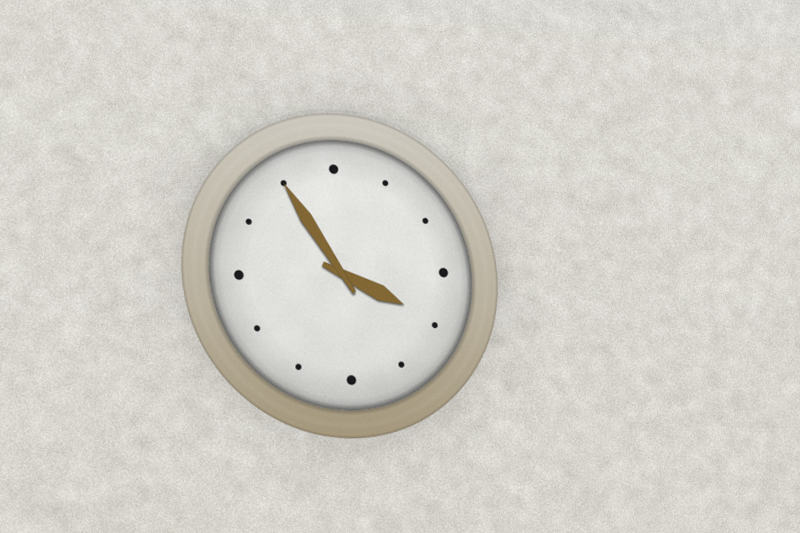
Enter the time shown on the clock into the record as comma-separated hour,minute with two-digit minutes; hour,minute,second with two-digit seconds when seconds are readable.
3,55
